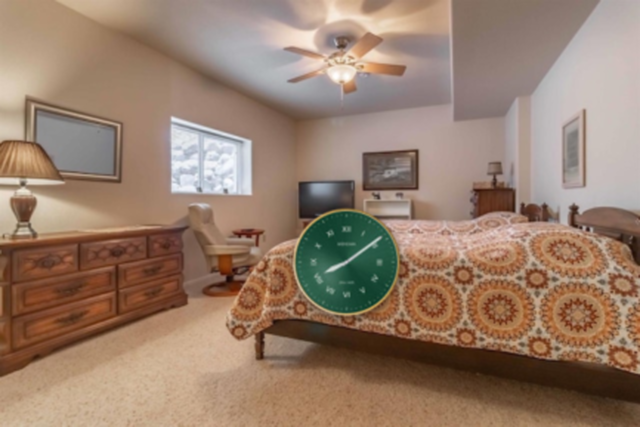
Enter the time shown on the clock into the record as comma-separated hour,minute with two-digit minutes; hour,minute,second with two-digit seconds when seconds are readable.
8,09
